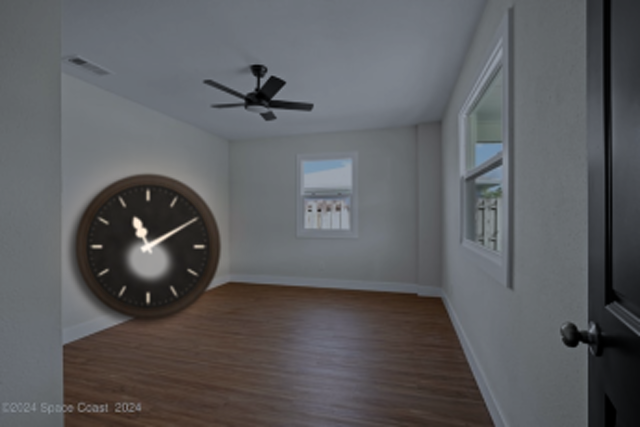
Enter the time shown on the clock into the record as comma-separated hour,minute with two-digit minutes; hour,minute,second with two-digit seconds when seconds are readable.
11,10
